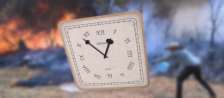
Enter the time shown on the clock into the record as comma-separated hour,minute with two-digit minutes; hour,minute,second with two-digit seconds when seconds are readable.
12,53
